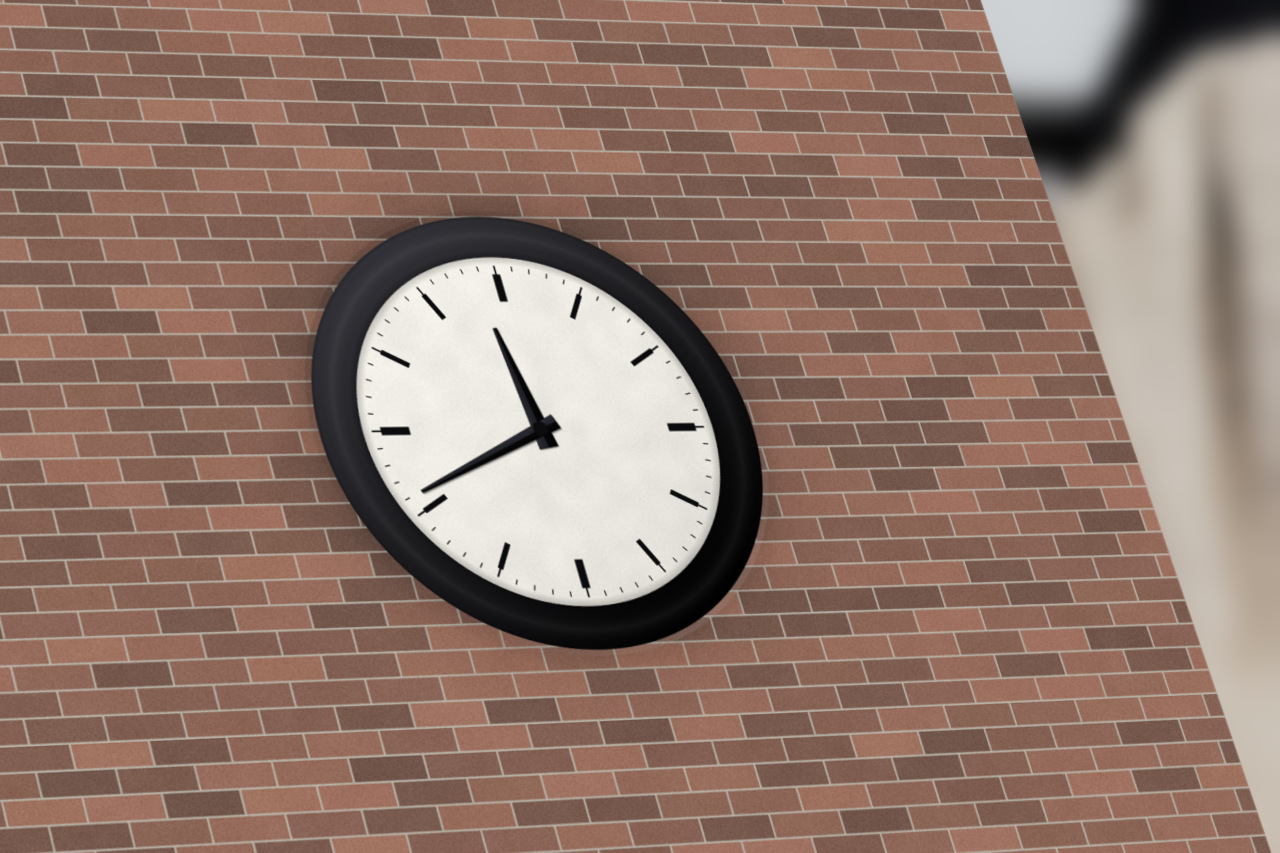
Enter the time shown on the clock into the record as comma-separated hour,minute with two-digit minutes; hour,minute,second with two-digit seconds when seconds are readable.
11,41
